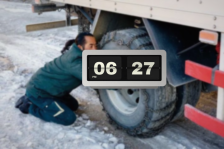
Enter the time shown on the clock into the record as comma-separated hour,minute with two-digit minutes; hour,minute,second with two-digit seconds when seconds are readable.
6,27
